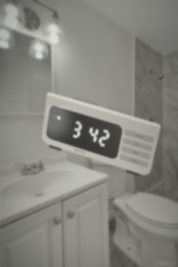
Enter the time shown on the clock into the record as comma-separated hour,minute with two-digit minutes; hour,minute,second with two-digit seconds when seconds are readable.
3,42
